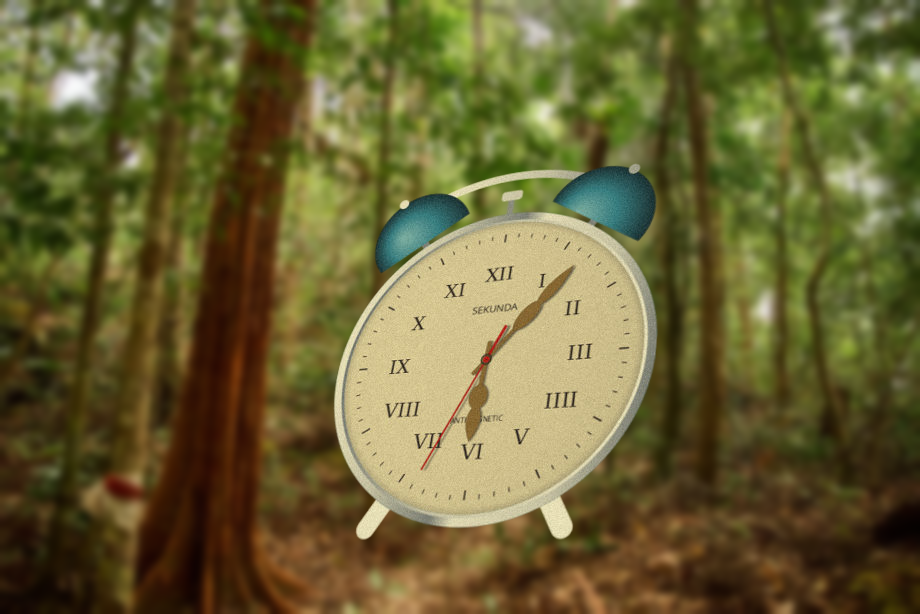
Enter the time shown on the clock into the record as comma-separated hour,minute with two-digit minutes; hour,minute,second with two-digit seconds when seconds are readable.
6,06,34
